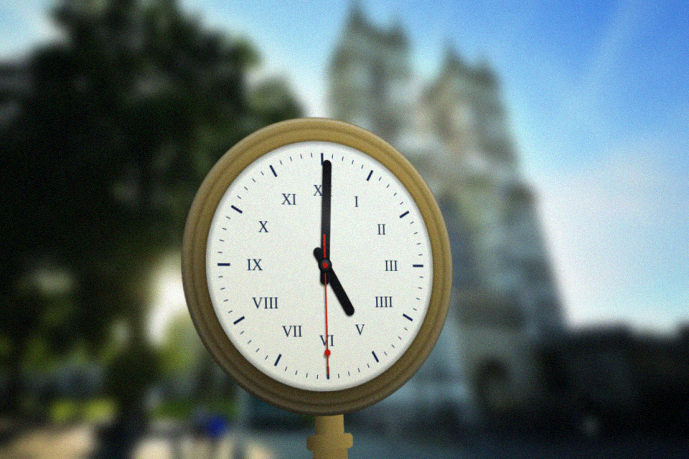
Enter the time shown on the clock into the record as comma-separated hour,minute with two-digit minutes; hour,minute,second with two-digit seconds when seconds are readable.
5,00,30
